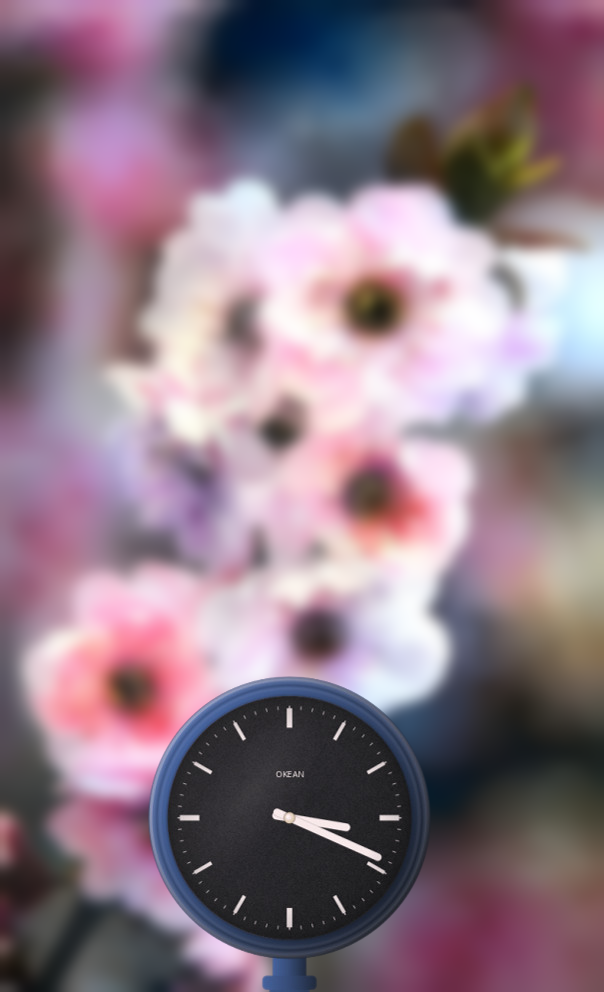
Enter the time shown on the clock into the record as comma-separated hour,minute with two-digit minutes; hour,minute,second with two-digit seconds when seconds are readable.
3,19
